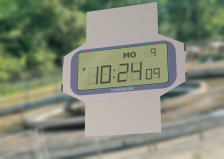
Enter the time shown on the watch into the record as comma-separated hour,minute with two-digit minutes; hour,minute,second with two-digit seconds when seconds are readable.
10,24,09
